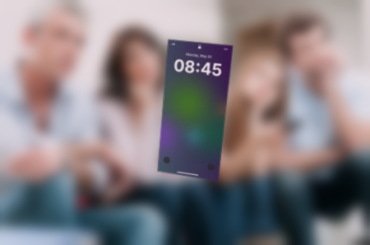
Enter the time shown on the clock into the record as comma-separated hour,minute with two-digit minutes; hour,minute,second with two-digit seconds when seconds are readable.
8,45
